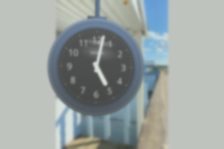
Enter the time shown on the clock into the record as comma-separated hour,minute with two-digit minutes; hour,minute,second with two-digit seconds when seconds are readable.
5,02
